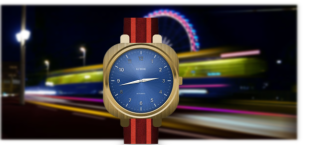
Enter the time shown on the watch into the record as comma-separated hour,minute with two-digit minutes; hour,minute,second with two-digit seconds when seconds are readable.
2,43
